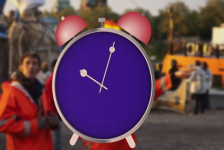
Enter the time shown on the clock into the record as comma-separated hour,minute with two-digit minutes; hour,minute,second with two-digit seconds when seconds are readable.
10,03
